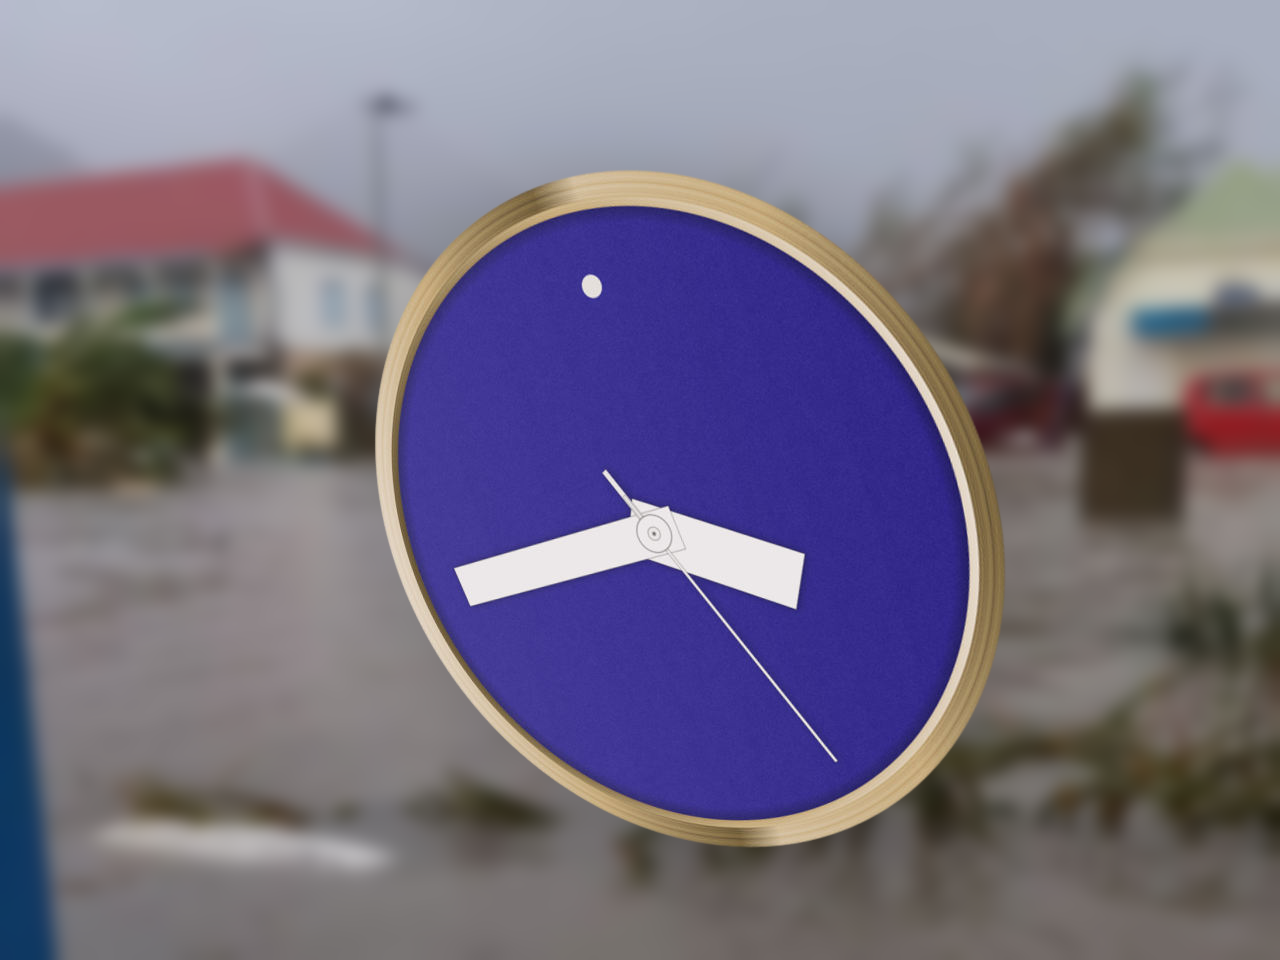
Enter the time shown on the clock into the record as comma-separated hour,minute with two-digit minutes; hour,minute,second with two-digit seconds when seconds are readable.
3,43,25
